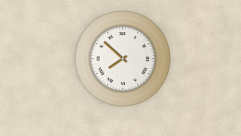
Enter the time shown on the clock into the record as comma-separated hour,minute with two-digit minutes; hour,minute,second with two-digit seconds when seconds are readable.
7,52
